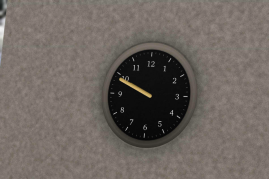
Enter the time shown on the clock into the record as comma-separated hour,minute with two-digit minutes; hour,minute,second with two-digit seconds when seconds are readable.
9,49
